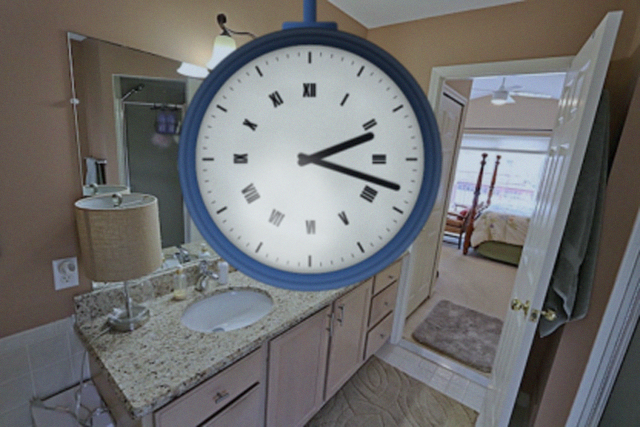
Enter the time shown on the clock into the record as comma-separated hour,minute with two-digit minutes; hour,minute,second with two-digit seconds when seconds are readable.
2,18
